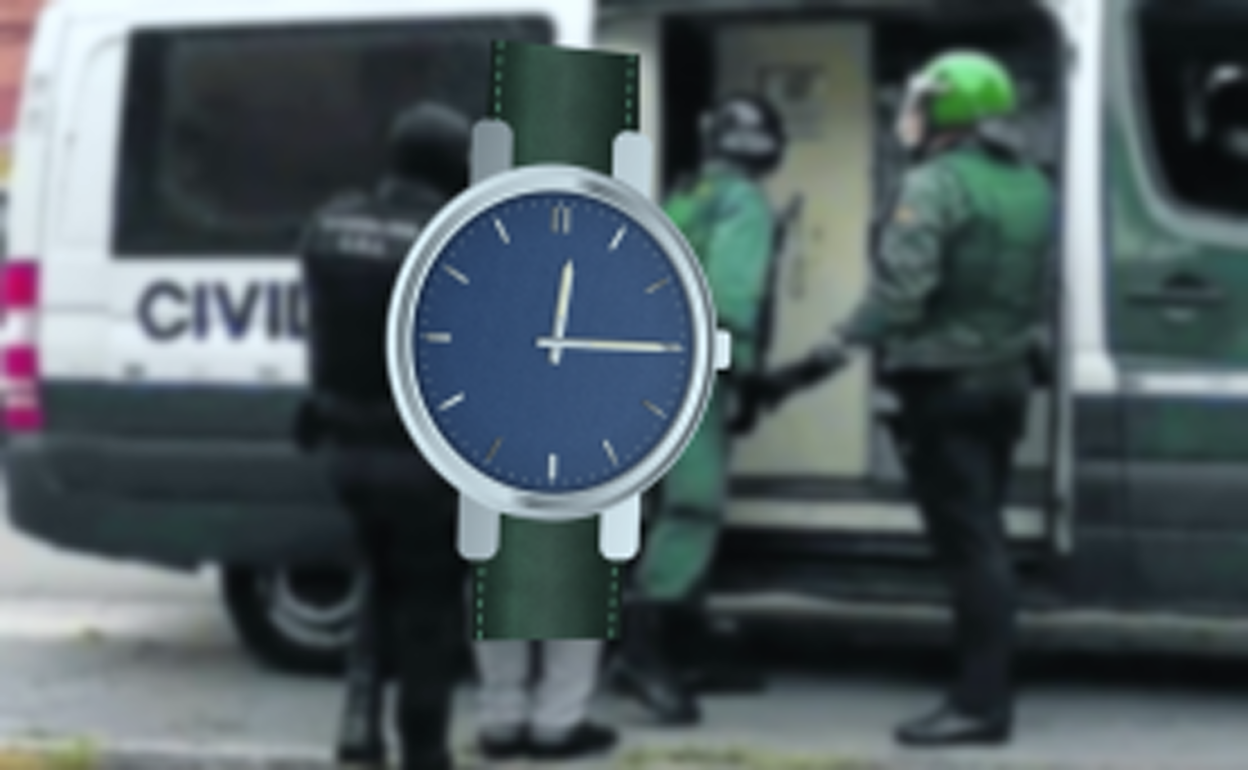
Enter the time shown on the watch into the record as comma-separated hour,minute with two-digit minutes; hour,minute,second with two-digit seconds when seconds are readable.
12,15
